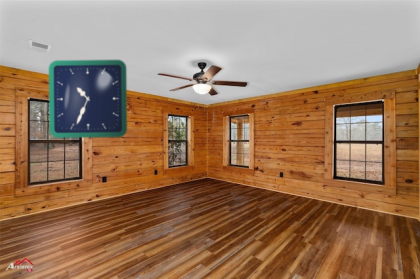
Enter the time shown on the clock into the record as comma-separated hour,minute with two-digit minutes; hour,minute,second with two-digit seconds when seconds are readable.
10,34
